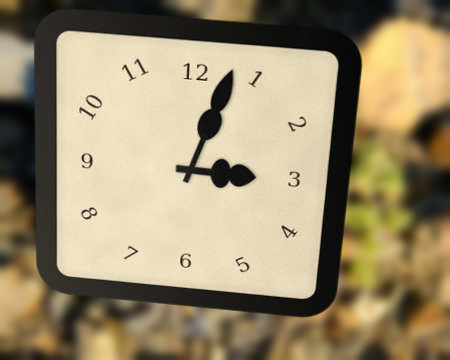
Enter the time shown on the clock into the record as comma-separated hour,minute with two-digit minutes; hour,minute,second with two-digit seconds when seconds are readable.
3,03
